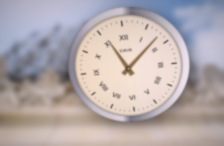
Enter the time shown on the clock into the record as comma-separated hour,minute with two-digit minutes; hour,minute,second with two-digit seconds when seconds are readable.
11,08
